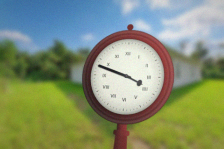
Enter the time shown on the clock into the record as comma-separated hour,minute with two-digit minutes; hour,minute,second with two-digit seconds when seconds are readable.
3,48
